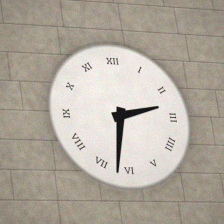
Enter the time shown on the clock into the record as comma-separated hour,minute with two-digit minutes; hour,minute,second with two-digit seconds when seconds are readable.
2,32
